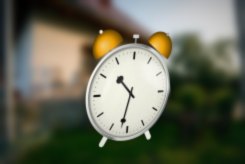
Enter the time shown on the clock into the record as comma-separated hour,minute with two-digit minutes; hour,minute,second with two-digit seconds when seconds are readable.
10,32
